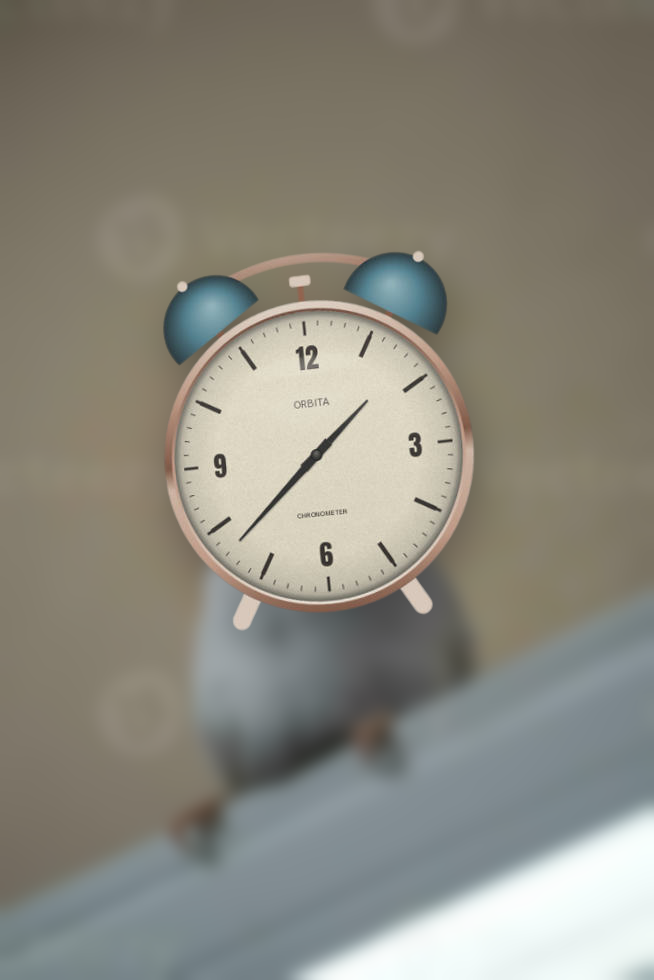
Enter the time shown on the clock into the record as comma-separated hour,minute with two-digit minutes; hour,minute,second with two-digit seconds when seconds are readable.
1,38
